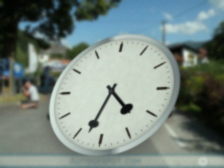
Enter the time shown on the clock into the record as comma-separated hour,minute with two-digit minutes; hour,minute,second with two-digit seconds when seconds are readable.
4,33
